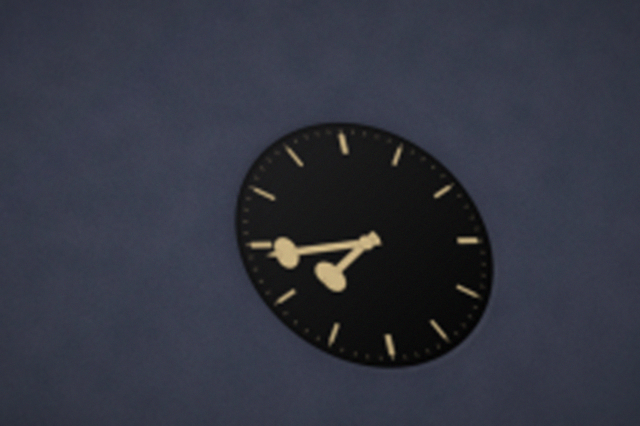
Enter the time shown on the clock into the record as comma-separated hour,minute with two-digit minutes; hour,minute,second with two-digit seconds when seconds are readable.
7,44
